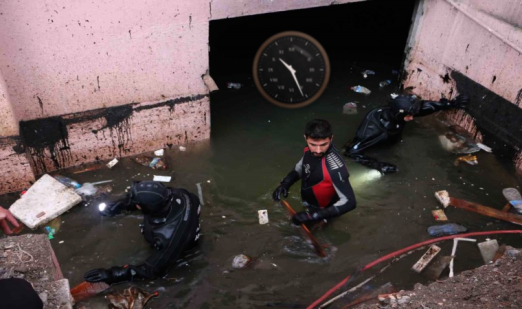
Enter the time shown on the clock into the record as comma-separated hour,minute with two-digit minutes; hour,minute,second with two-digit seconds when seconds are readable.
10,26
